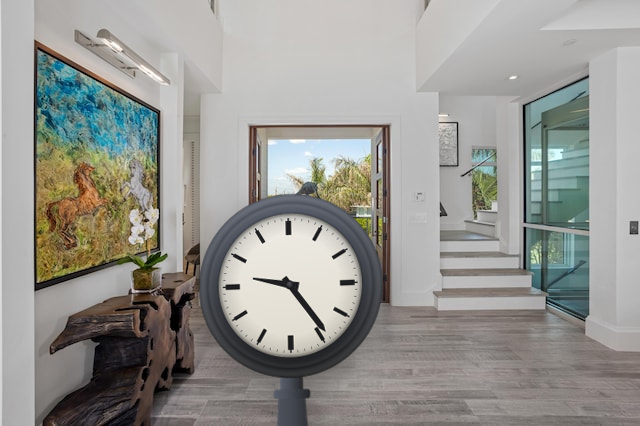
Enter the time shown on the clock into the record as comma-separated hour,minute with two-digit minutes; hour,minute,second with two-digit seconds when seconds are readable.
9,24
